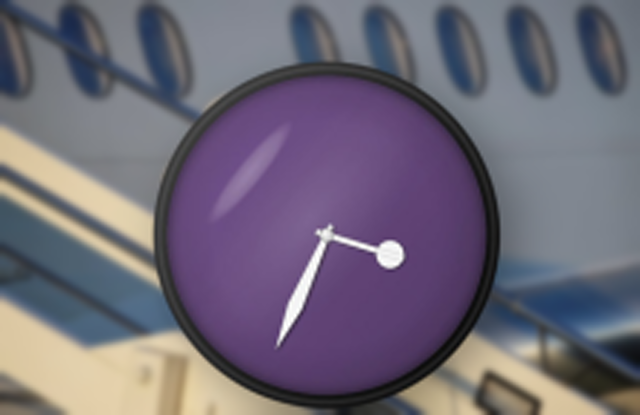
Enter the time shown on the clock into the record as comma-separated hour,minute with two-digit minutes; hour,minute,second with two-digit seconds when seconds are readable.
3,34
